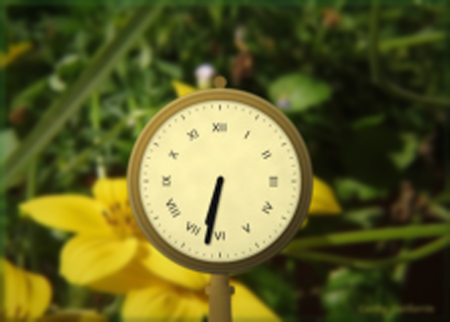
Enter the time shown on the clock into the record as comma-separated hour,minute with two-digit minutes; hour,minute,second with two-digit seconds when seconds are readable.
6,32
